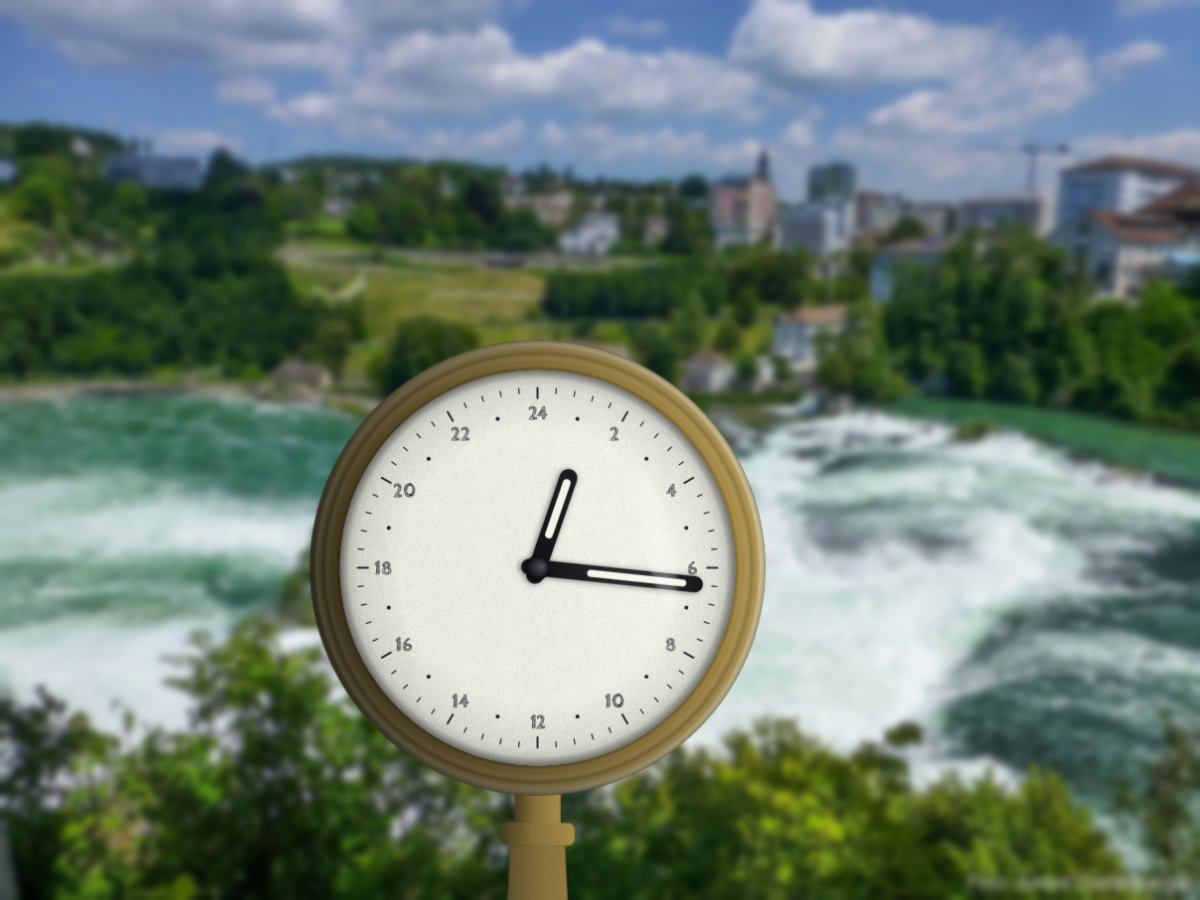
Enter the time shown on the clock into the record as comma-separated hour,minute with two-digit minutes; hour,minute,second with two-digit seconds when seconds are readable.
1,16
